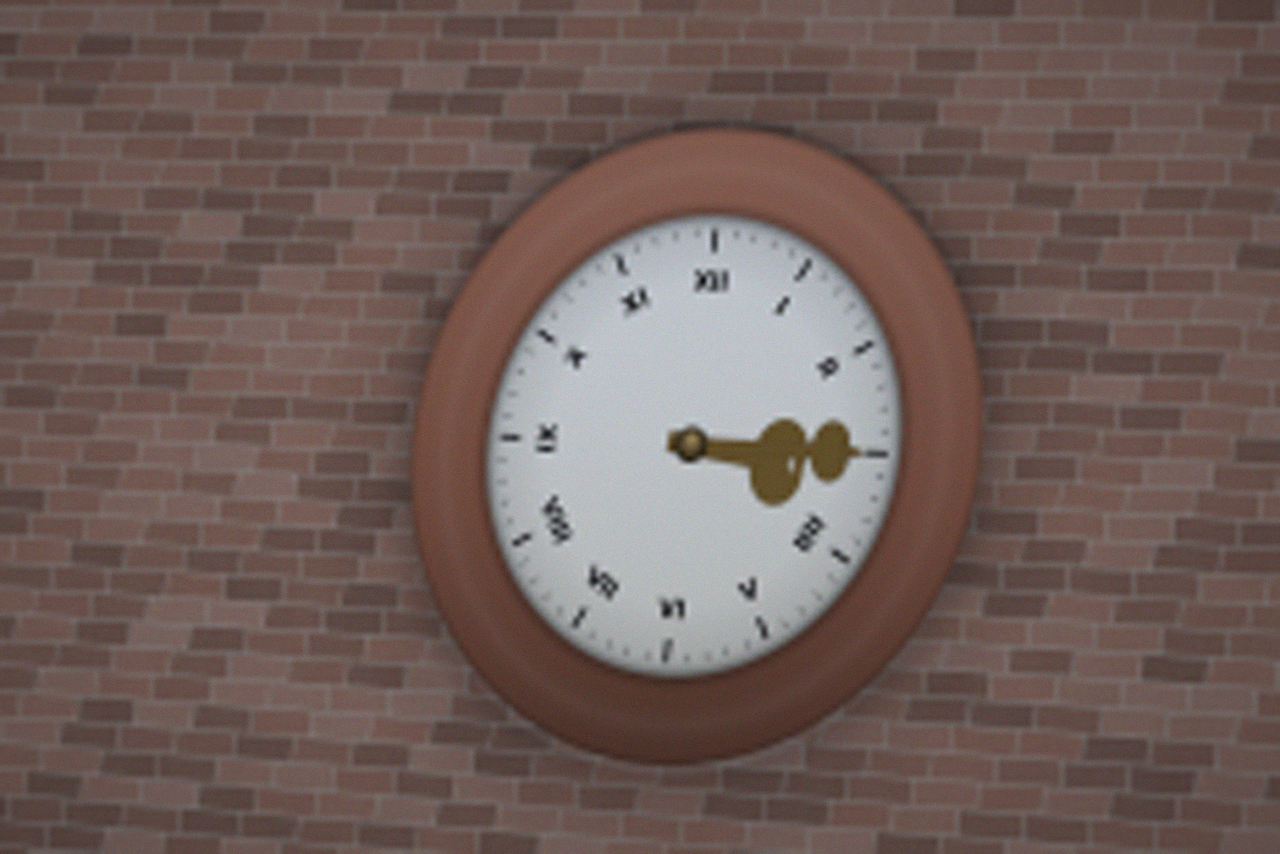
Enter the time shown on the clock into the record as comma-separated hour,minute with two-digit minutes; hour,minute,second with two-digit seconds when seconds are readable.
3,15
